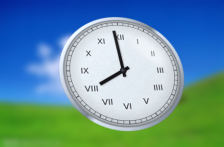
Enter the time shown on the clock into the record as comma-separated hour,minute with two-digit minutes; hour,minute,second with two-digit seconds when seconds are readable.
7,59
